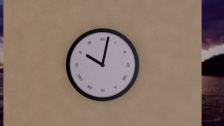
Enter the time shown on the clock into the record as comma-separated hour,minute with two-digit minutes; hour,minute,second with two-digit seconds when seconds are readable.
10,02
